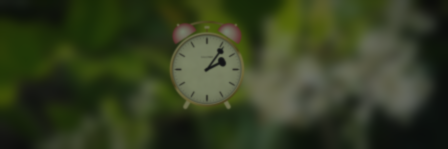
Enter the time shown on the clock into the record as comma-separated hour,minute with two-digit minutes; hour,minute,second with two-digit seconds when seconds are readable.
2,06
